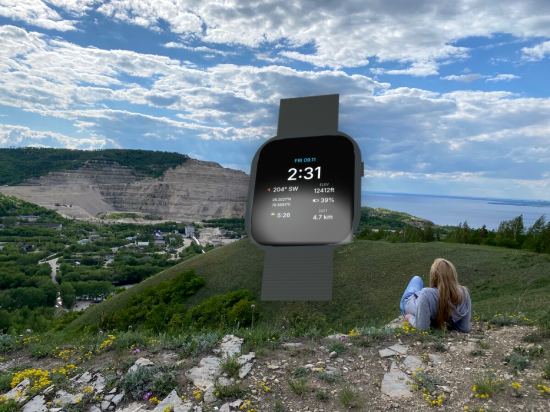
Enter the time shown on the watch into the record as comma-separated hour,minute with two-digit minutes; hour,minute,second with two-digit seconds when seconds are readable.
2,31
